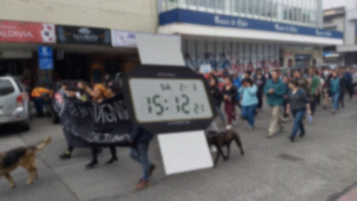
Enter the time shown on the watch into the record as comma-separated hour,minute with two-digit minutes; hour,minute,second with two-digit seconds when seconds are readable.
15,12
